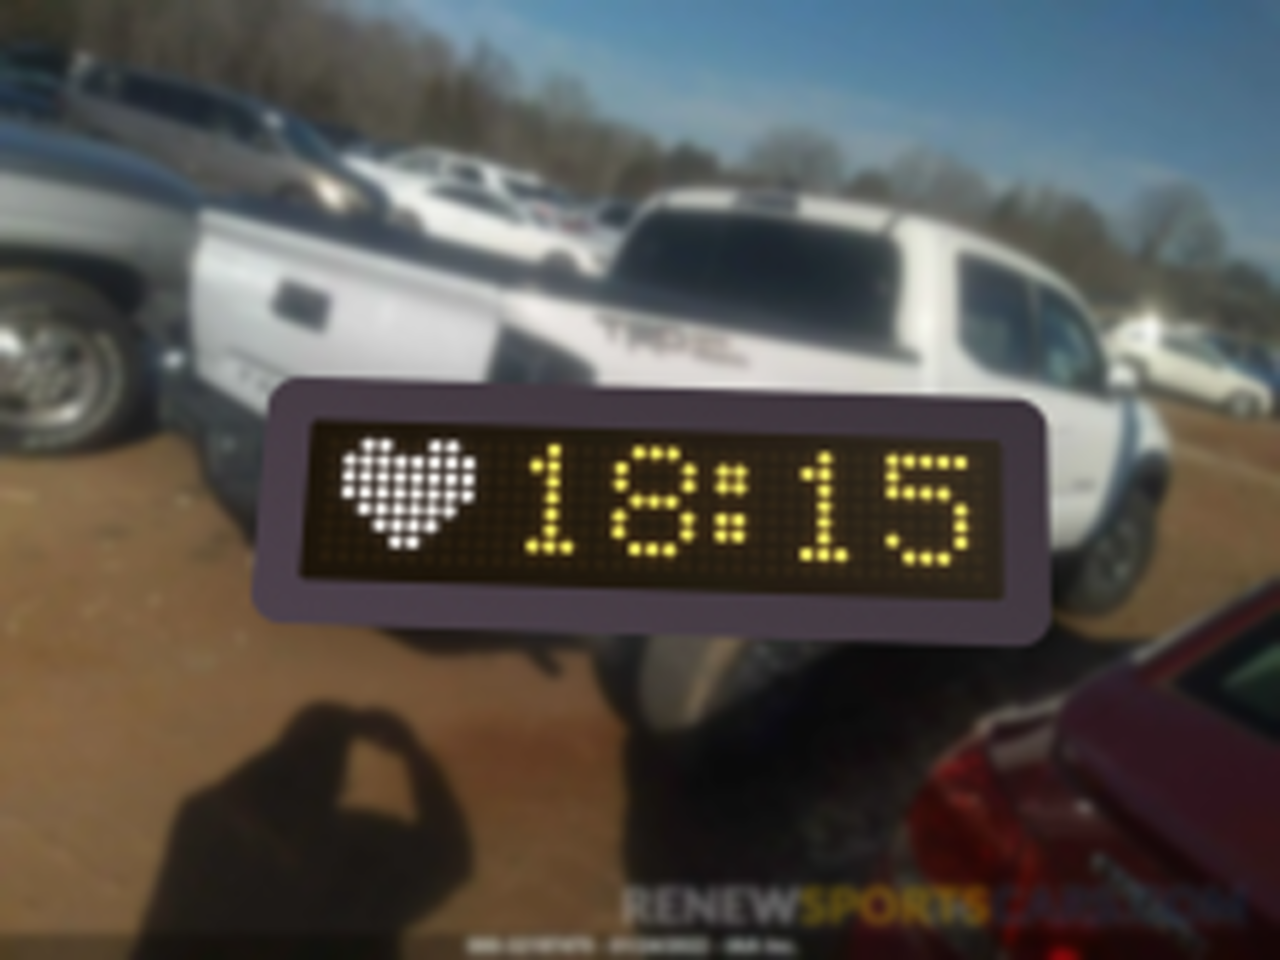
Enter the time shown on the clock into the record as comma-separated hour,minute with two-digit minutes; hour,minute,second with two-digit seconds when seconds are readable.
18,15
